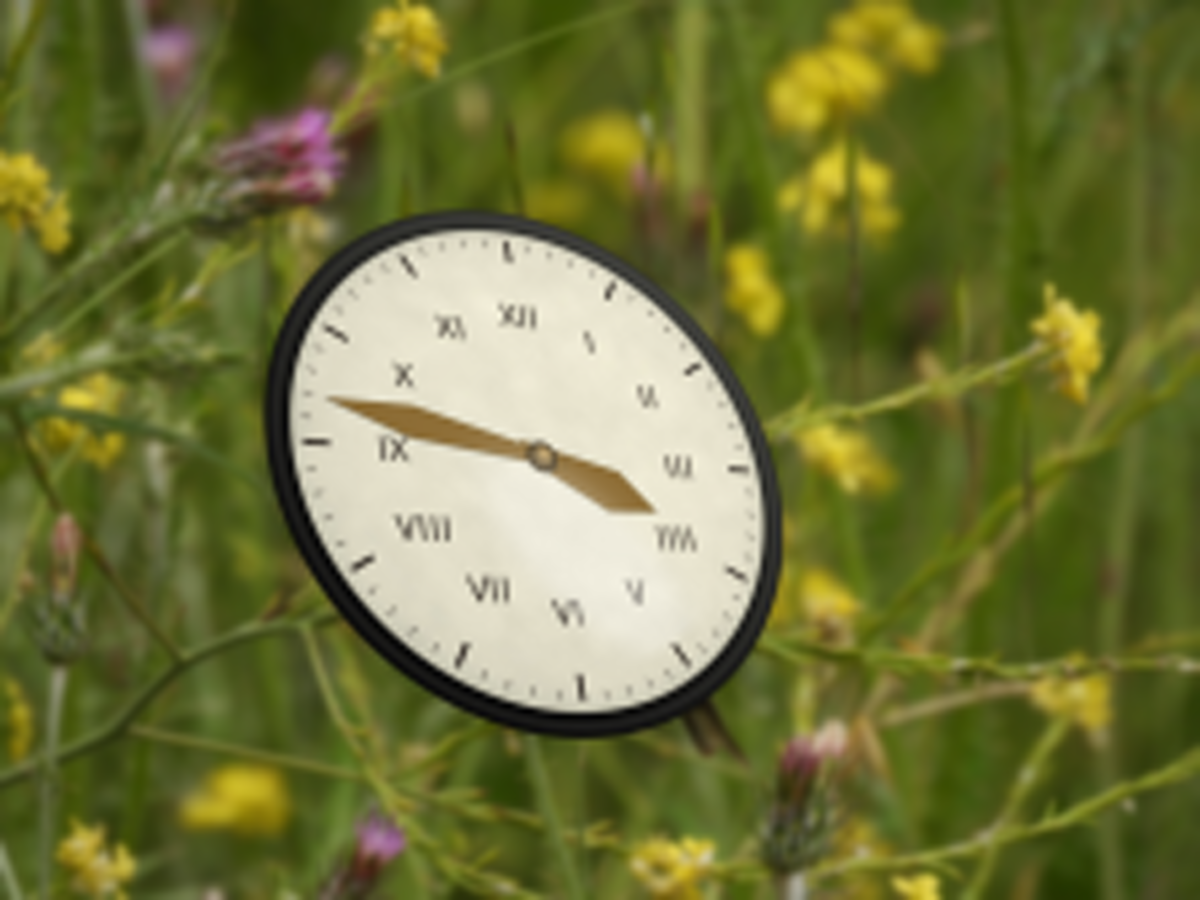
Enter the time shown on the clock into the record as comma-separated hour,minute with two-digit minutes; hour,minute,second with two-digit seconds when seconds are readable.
3,47
